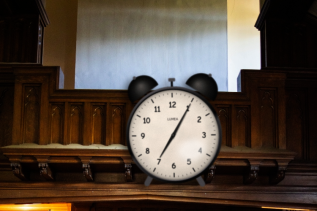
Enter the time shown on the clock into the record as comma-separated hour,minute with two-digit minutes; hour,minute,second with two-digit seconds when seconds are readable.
7,05
